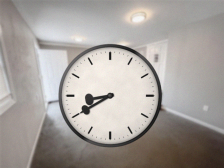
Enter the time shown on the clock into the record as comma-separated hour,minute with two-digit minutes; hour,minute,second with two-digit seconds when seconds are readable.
8,40
